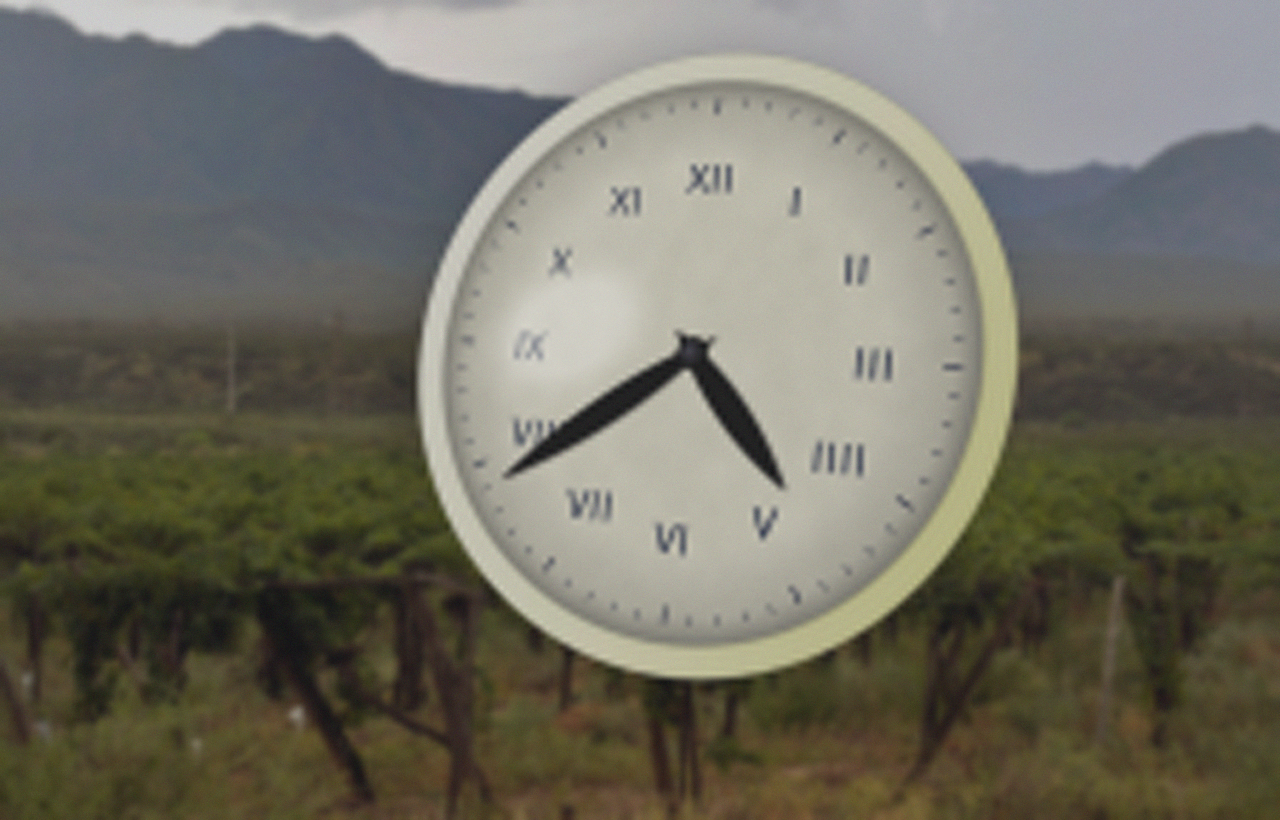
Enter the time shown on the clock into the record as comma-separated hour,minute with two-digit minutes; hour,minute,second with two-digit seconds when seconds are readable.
4,39
